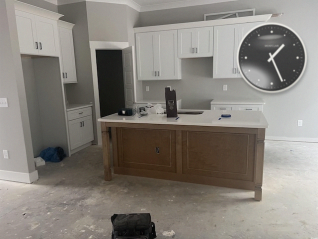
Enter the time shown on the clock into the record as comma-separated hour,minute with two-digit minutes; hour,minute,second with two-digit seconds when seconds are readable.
1,26
